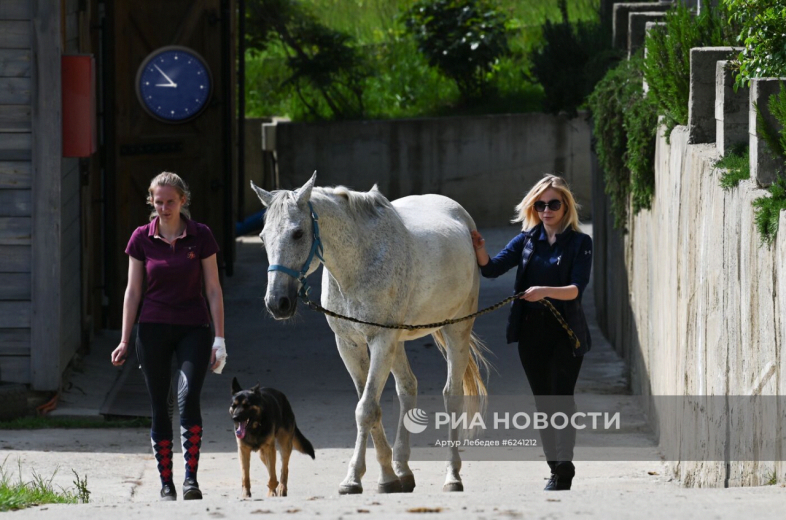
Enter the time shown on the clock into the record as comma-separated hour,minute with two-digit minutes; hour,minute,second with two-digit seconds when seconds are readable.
8,52
